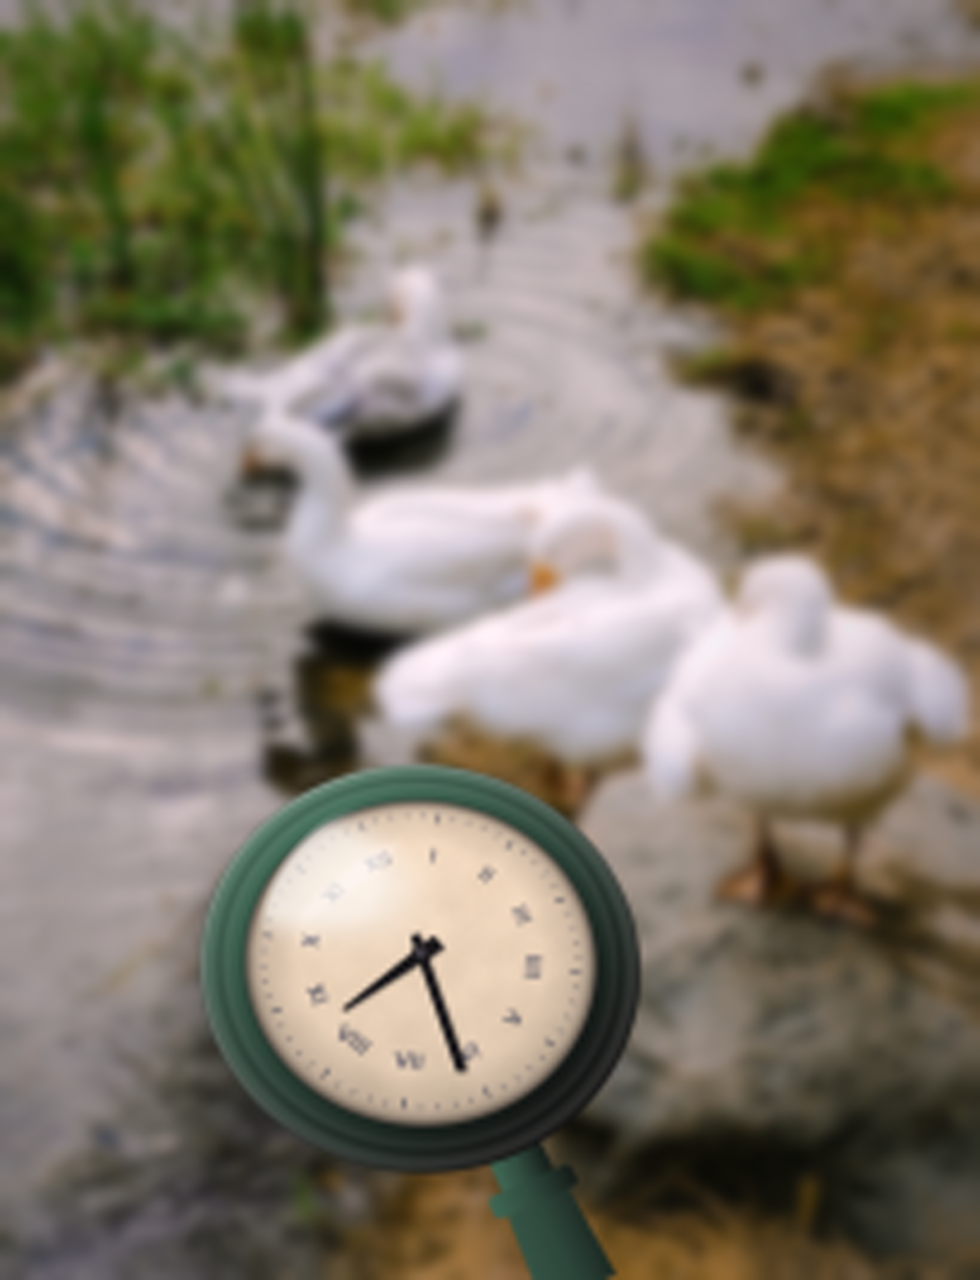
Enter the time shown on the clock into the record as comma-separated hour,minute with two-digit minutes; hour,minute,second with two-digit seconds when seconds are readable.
8,31
